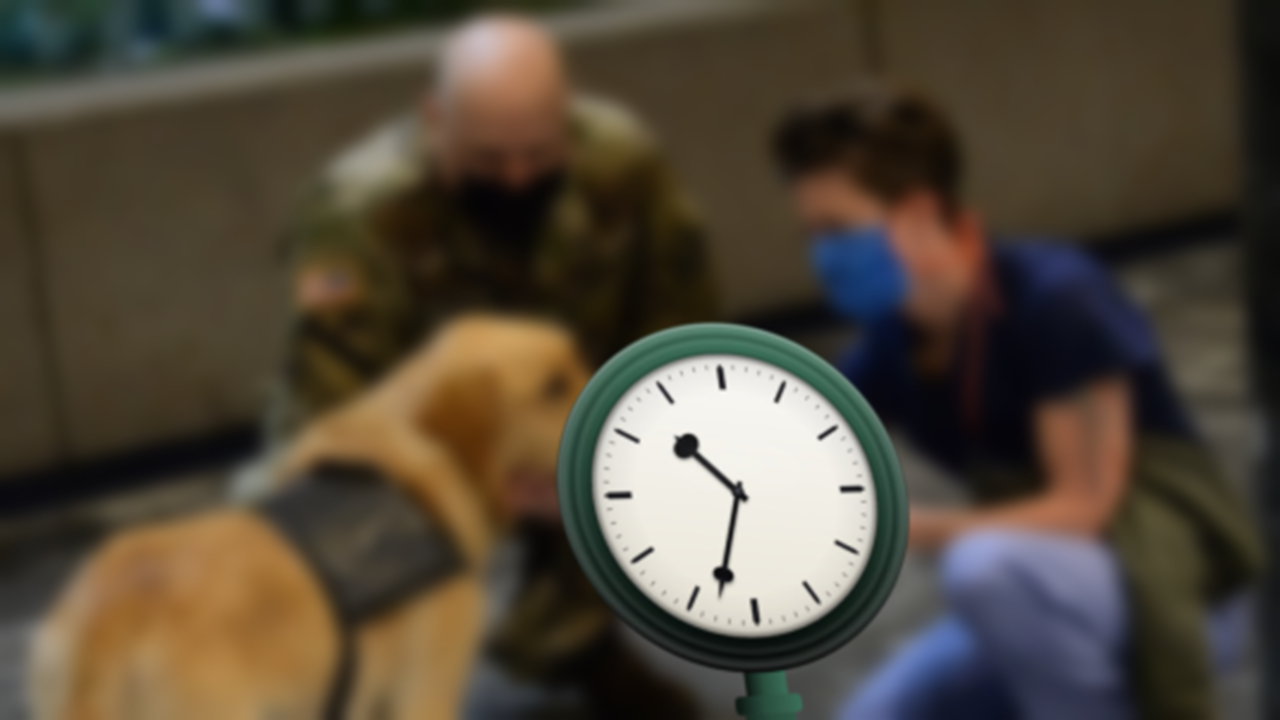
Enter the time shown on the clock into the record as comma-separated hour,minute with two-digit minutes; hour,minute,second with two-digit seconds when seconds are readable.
10,33
